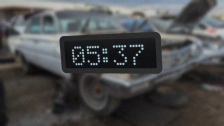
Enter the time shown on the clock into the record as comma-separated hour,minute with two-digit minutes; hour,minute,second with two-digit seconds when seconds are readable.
5,37
